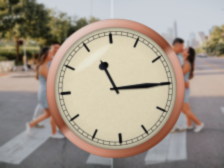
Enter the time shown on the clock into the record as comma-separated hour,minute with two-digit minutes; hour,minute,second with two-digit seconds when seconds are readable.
11,15
